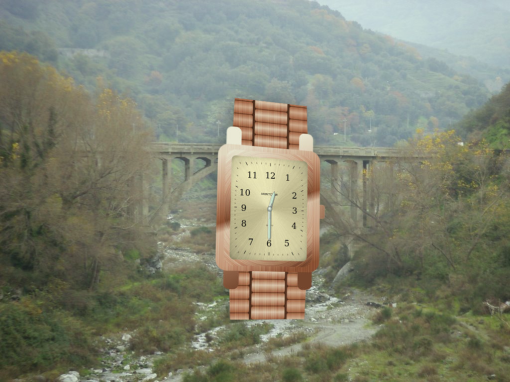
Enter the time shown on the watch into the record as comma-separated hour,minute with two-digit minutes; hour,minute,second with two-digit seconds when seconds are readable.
12,30
